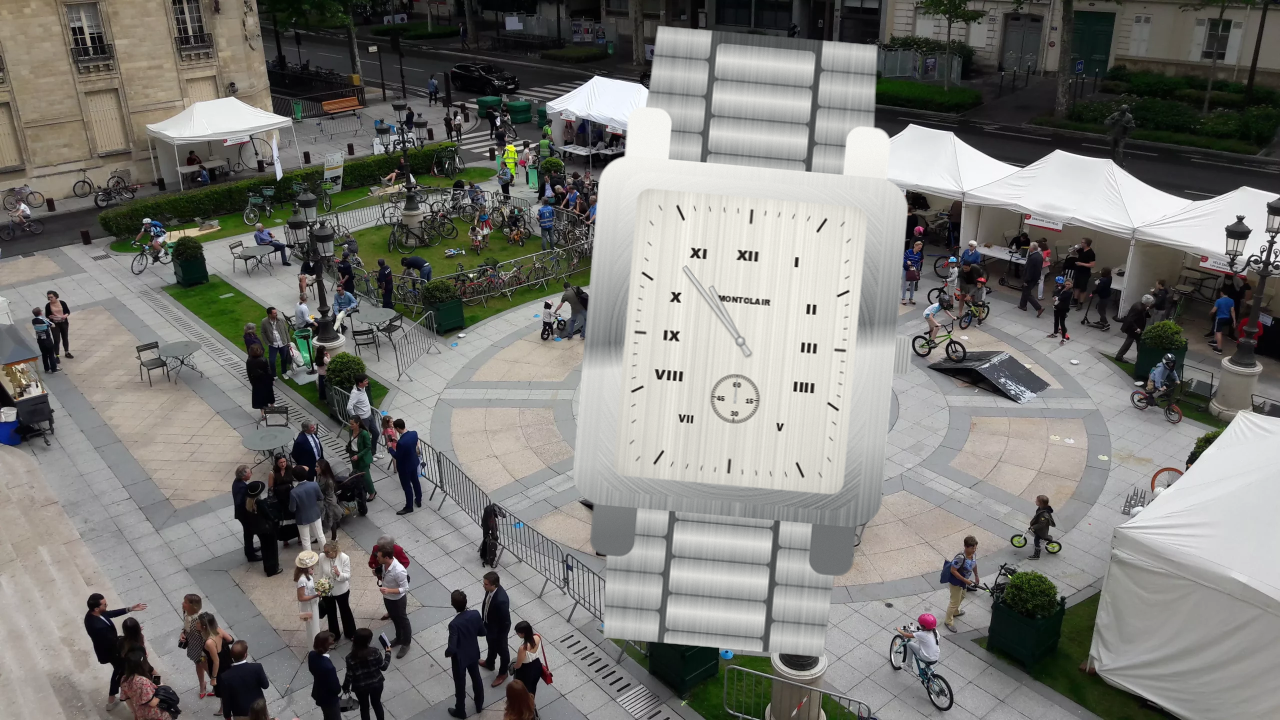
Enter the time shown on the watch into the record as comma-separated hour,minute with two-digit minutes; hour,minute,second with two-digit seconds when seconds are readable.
10,53
